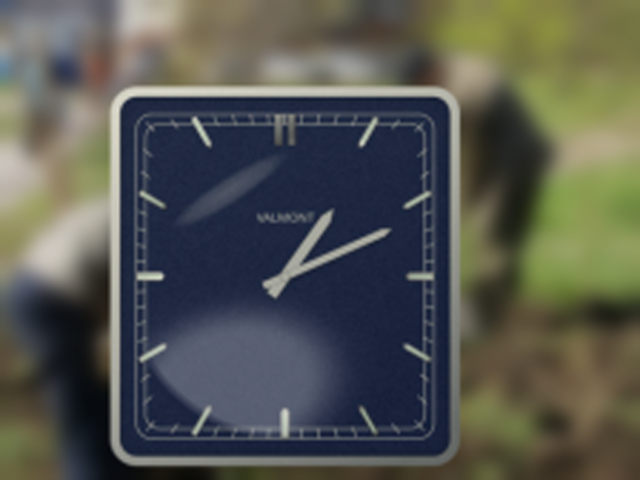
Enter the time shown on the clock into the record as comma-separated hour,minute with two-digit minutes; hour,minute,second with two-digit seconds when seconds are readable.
1,11
